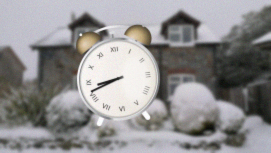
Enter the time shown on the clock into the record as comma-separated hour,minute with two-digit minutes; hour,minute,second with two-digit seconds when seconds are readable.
8,42
